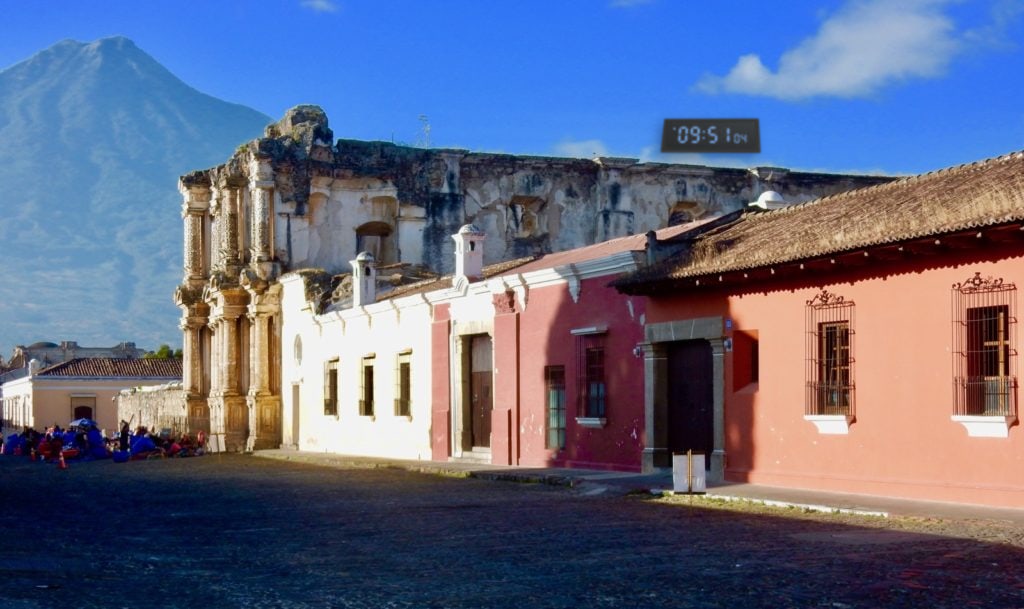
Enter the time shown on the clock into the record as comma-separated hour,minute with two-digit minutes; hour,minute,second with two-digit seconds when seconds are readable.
9,51
